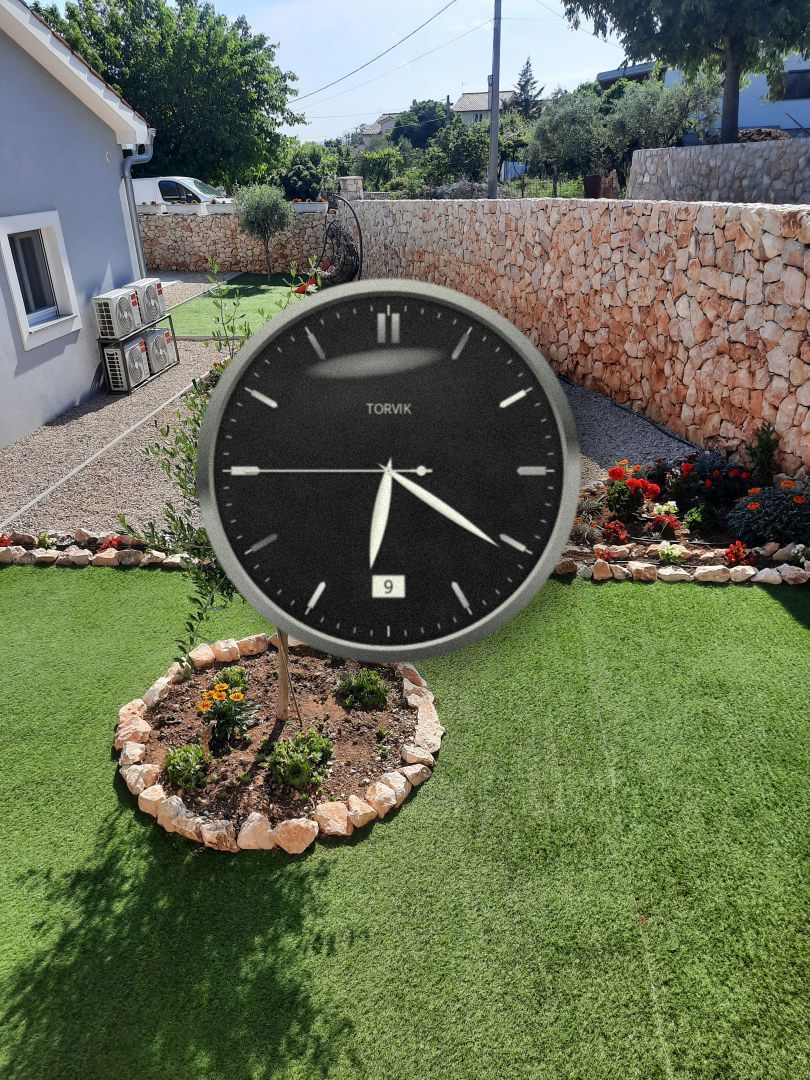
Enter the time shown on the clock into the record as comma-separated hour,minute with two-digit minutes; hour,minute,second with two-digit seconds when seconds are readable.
6,20,45
